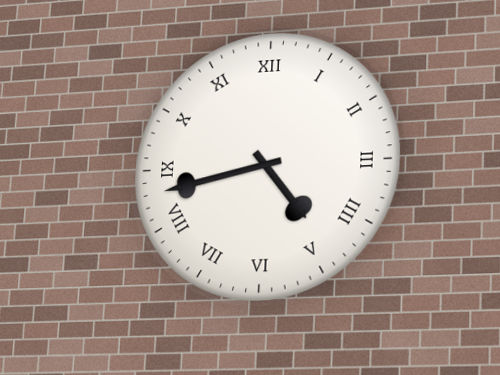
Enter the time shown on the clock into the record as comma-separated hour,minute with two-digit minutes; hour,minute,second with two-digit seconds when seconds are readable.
4,43
